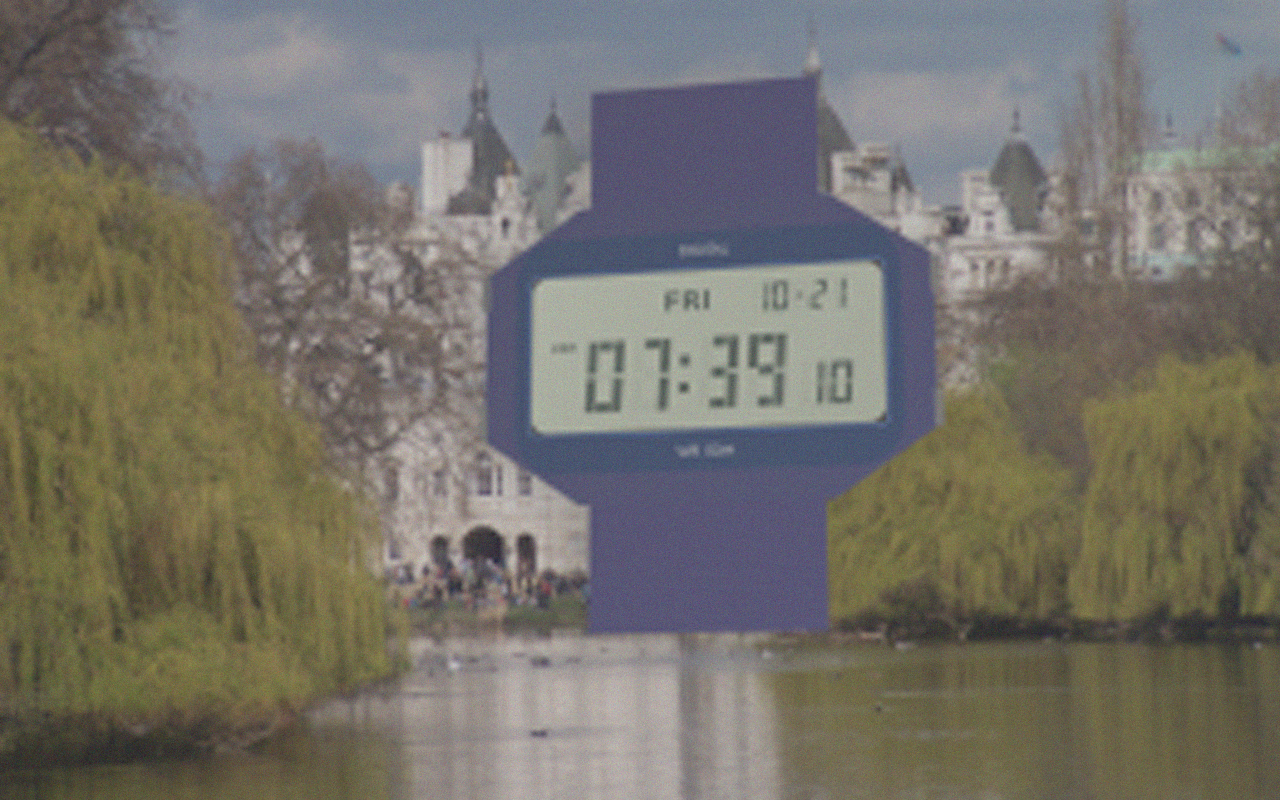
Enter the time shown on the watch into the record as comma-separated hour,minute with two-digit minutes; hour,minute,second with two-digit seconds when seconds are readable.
7,39,10
